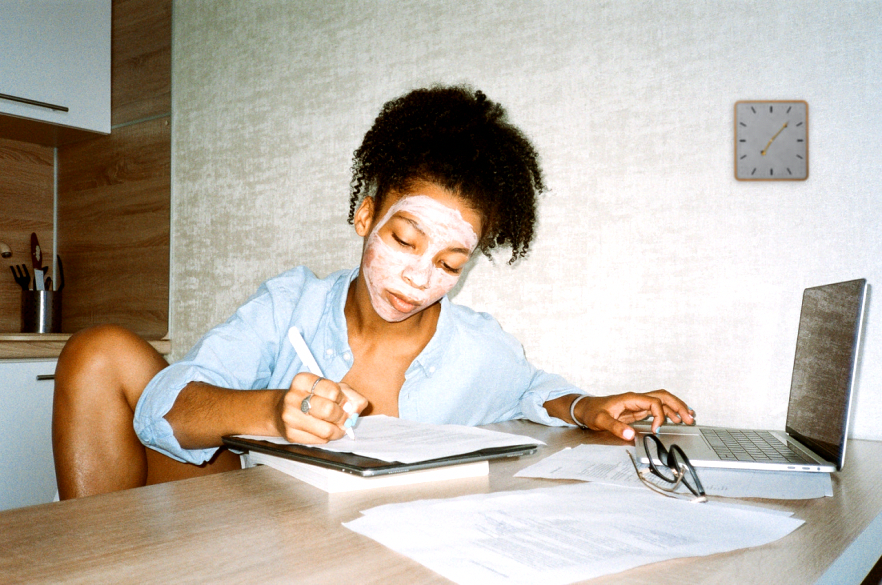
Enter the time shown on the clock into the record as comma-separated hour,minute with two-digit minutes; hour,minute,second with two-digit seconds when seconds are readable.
7,07
